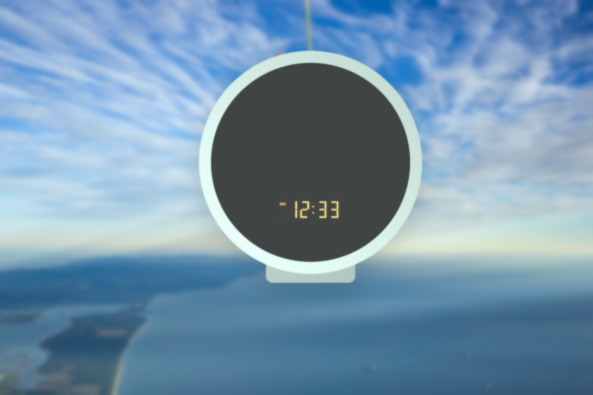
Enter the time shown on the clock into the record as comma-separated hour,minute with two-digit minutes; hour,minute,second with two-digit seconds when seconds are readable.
12,33
